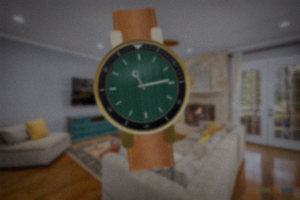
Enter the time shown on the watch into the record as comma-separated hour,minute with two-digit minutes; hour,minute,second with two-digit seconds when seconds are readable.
11,14
